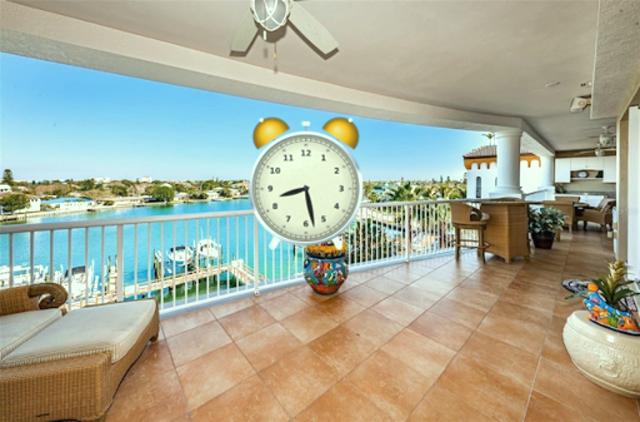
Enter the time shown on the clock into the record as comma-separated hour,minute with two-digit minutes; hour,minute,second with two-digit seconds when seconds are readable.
8,28
